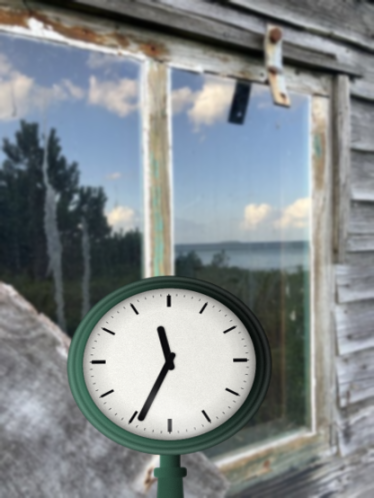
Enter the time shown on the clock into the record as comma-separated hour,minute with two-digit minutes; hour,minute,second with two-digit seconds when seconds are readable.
11,34
